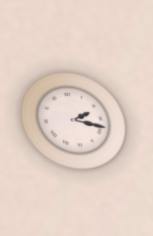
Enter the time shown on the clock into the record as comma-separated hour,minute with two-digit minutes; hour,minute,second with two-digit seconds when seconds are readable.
2,18
